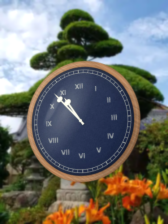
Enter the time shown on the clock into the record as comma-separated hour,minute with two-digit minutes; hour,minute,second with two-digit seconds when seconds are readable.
10,53
